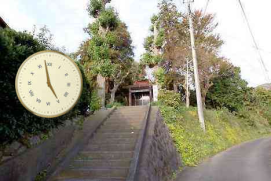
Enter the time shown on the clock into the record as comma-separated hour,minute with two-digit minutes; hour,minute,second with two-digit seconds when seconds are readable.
4,58
